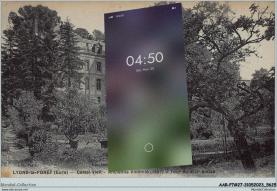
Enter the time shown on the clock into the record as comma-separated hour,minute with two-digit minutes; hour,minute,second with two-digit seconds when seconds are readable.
4,50
